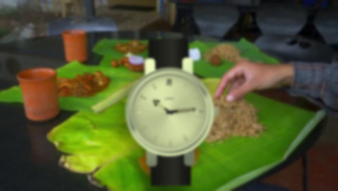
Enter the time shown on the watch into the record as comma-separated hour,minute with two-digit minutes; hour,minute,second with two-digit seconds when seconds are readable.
10,14
